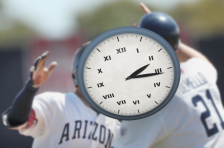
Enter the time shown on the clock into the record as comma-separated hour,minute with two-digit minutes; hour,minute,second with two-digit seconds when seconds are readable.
2,16
